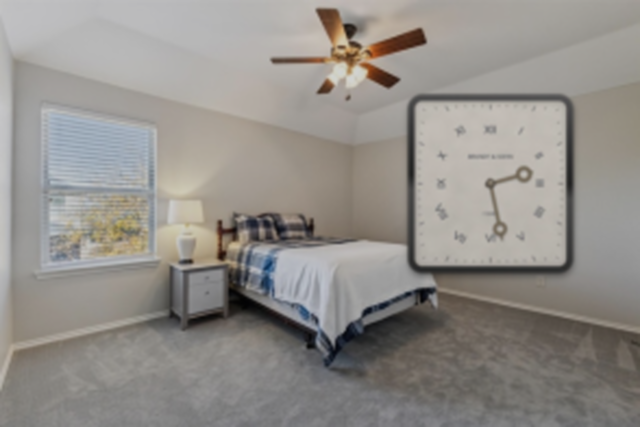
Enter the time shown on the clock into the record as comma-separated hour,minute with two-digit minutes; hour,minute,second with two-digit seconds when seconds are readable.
2,28
